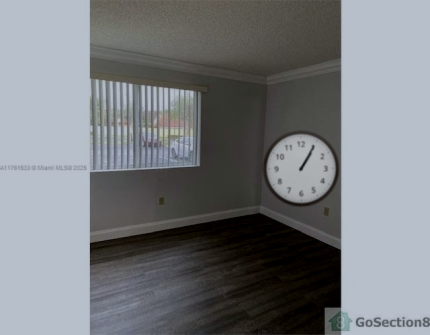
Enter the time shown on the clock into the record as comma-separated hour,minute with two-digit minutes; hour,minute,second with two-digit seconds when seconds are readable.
1,05
